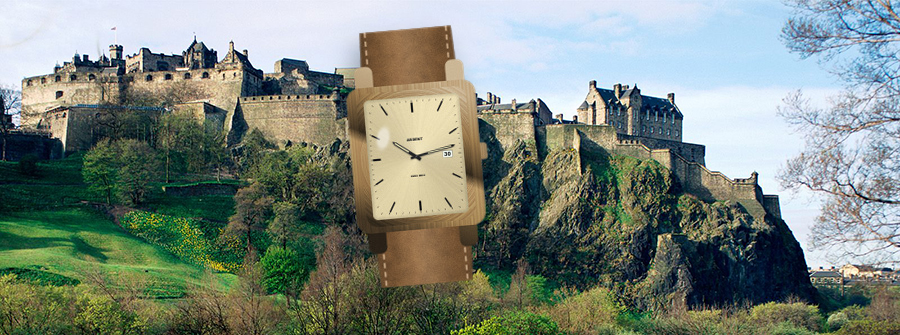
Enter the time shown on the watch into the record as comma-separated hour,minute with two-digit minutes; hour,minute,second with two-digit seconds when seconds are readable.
10,13
